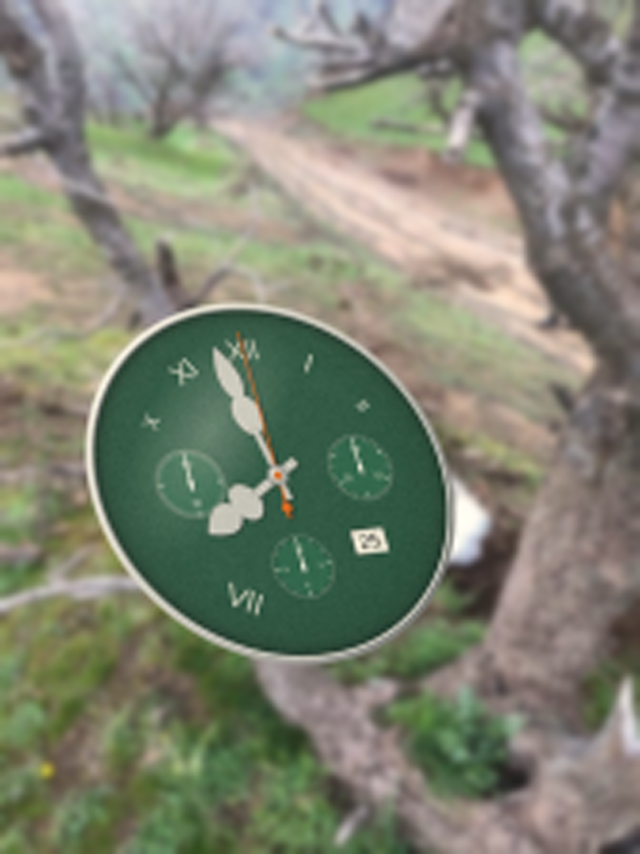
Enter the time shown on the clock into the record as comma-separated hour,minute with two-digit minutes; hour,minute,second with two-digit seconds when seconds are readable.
7,58
